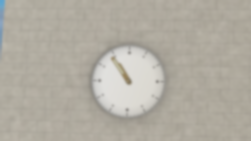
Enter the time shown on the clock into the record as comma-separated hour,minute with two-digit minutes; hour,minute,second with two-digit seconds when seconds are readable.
10,54
